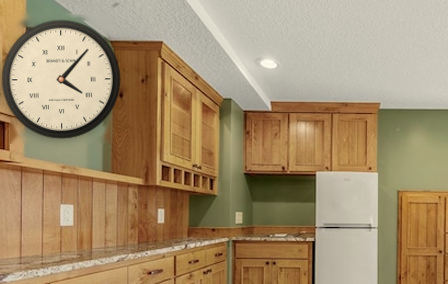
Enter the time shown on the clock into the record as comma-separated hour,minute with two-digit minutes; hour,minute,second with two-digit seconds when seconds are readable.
4,07
